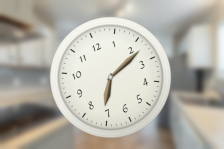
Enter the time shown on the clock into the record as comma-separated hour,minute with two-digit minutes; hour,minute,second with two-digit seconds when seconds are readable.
7,12
